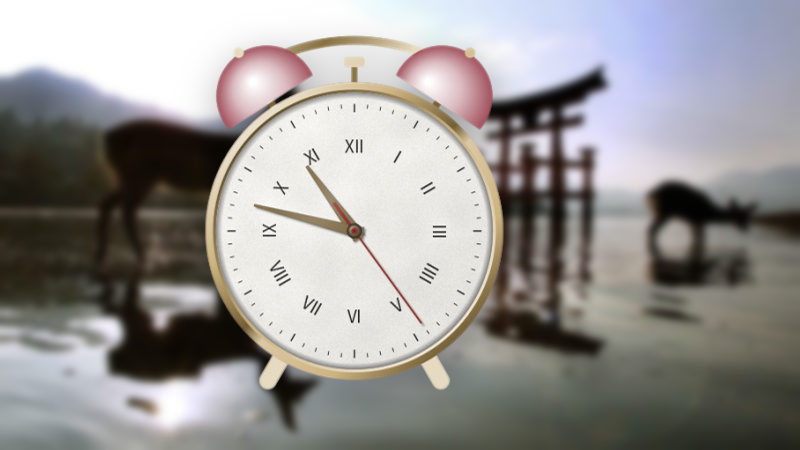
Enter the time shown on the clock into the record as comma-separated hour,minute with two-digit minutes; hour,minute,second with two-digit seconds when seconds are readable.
10,47,24
